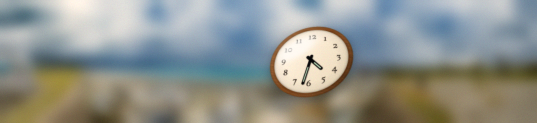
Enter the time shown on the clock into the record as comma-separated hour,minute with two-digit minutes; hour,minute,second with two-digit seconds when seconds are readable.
4,32
